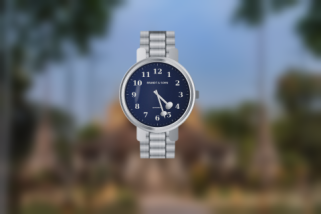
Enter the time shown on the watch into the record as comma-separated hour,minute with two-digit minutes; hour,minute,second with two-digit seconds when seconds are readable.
4,27
